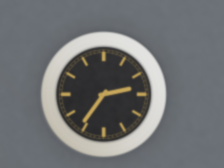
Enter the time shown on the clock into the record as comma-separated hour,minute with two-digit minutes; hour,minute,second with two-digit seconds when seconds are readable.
2,36
